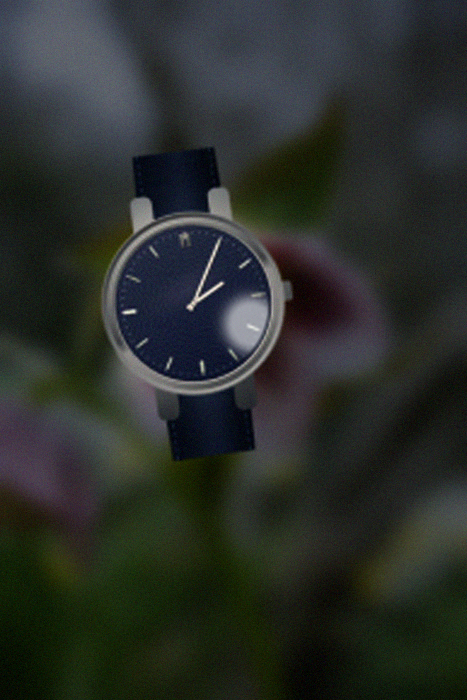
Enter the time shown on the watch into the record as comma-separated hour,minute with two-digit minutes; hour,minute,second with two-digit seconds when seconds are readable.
2,05
